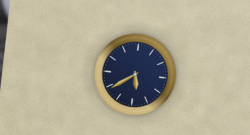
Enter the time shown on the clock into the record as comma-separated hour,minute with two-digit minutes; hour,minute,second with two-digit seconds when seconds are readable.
5,39
